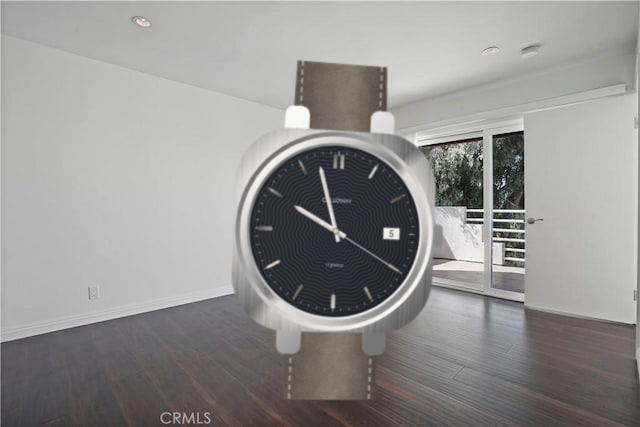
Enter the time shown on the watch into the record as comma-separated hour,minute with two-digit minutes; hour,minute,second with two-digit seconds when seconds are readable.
9,57,20
